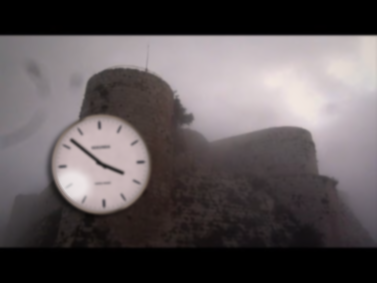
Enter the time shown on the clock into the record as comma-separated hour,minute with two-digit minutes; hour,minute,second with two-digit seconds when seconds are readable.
3,52
